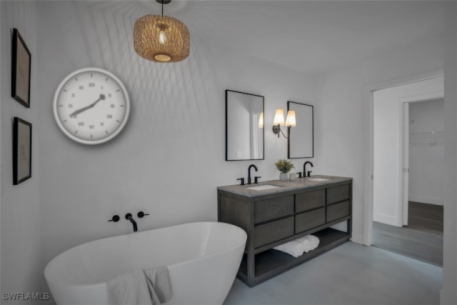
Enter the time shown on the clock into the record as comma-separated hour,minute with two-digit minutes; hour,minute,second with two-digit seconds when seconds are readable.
1,41
